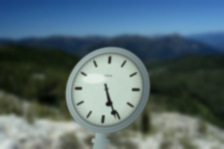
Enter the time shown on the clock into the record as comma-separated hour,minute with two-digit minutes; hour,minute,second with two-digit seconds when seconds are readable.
5,26
